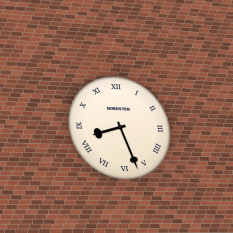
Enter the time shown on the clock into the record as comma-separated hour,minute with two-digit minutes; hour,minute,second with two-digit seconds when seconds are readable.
8,27
